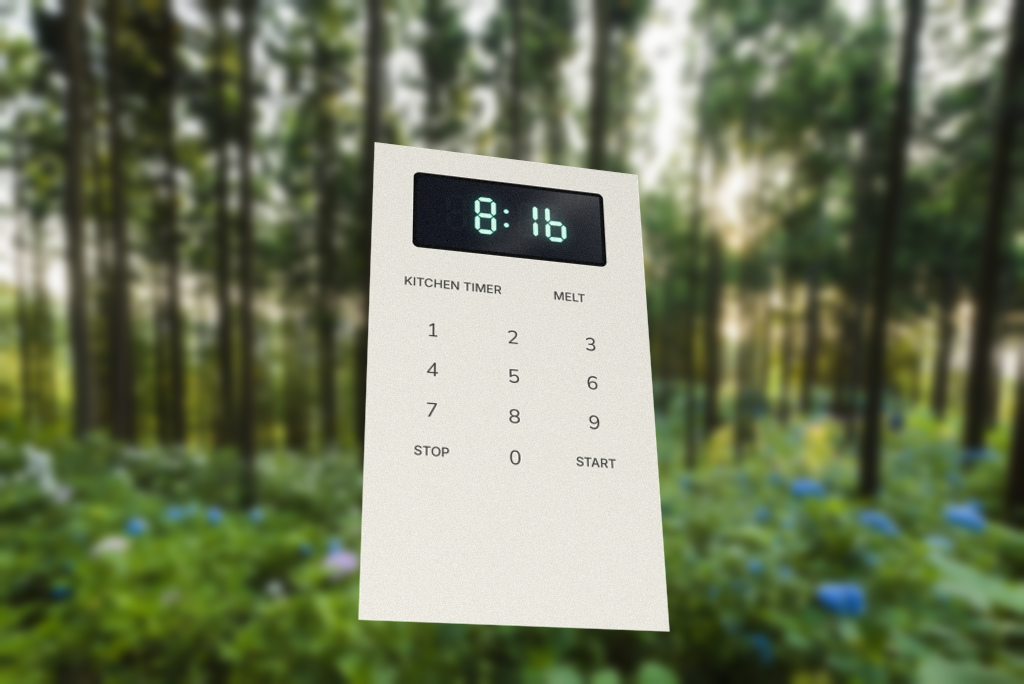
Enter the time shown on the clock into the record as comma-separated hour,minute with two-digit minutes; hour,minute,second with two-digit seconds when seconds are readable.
8,16
